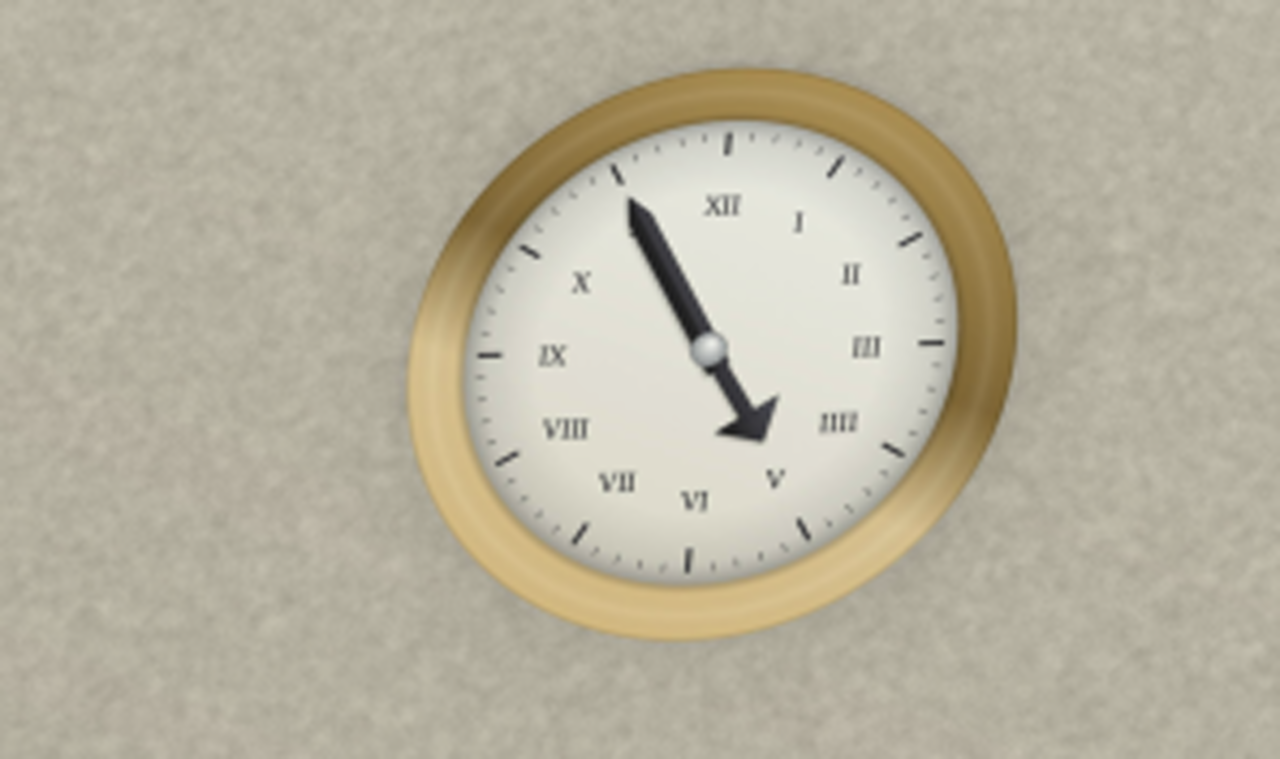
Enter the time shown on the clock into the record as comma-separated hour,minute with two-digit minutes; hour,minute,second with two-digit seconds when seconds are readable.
4,55
